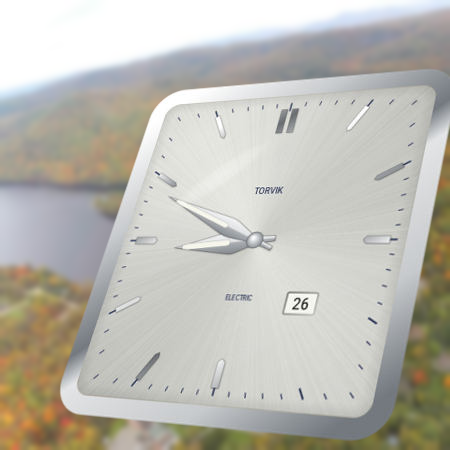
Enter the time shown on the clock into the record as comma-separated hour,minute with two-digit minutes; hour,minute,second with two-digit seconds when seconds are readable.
8,49
